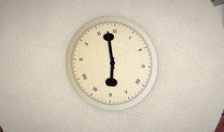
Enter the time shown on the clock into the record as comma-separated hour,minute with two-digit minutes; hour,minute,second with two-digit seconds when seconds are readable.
5,58
